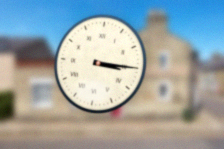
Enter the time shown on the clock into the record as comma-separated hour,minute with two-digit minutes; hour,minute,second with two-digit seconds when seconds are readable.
3,15
